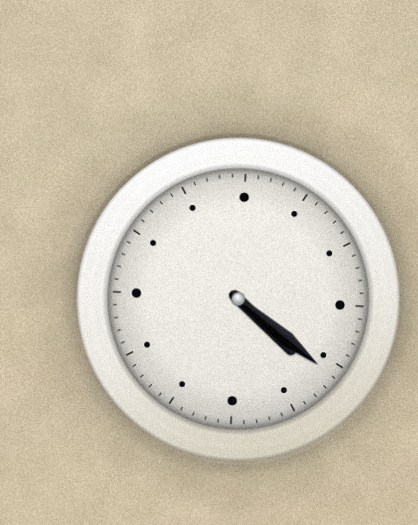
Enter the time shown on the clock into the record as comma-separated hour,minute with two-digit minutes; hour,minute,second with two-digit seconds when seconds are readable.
4,21
